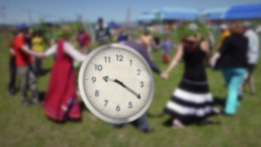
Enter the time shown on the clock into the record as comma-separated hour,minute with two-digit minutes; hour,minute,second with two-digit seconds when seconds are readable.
9,20
